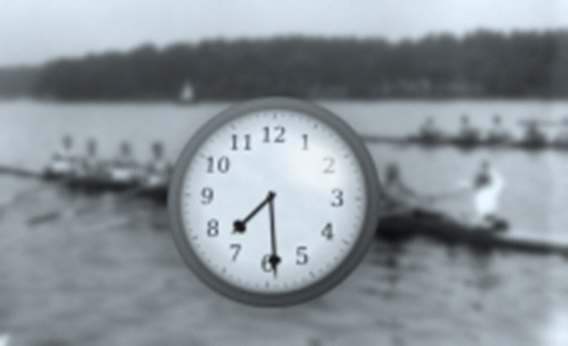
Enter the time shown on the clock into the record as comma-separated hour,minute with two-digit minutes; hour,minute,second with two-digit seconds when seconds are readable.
7,29
